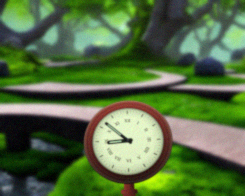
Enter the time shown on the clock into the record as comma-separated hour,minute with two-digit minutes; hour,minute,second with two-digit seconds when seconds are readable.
8,52
